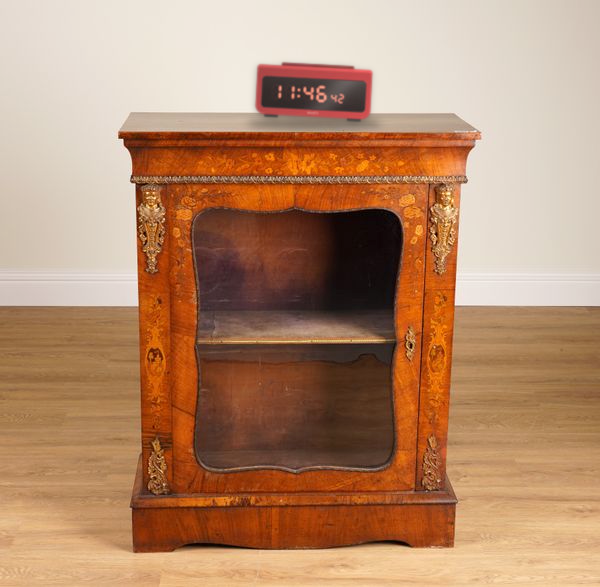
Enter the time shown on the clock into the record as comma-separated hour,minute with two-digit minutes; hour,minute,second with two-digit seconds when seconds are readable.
11,46
